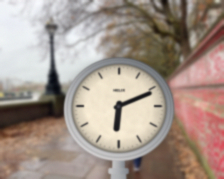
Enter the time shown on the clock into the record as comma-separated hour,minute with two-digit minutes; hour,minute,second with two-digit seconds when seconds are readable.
6,11
